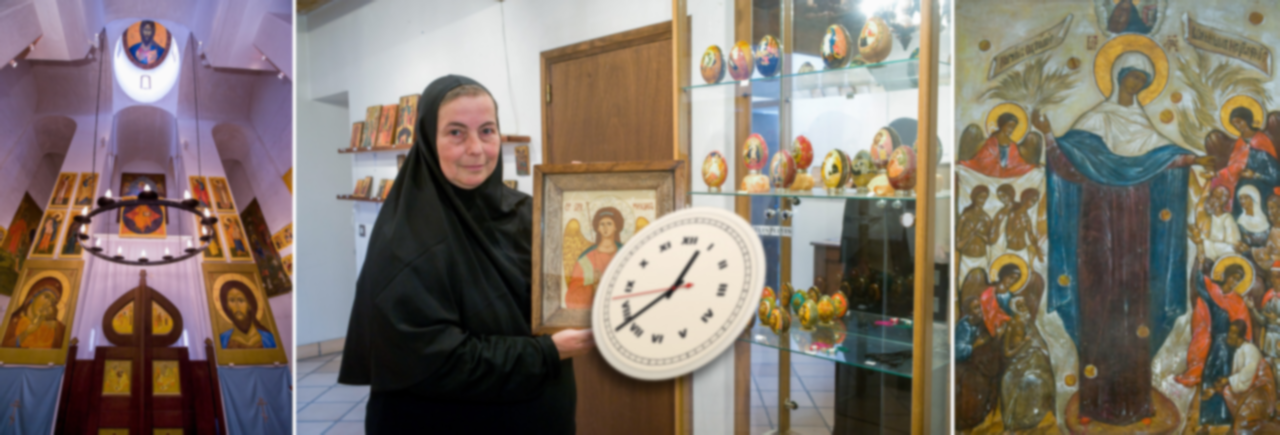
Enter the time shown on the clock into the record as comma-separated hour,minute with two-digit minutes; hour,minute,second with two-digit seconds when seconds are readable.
12,37,43
